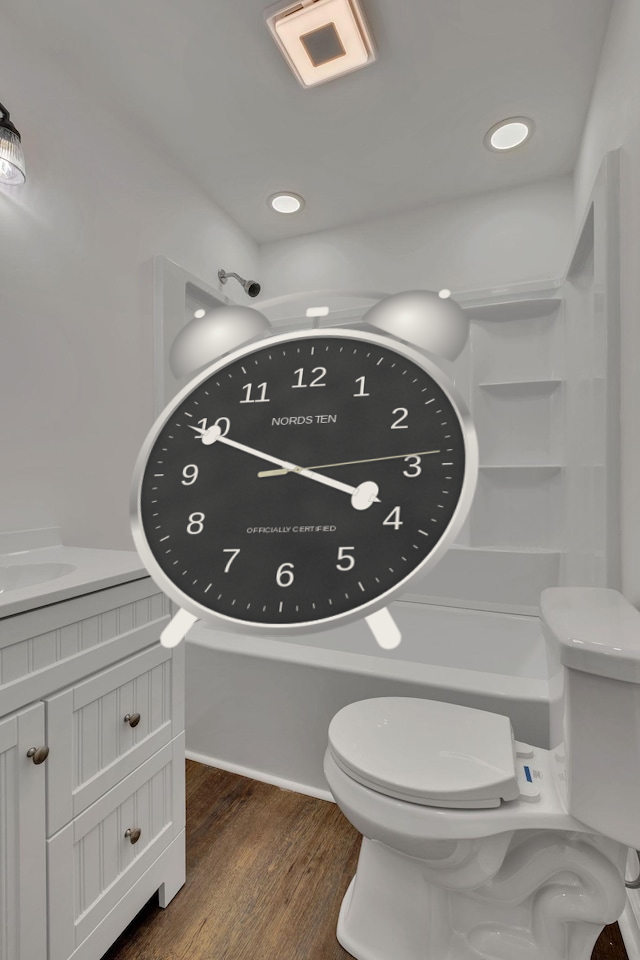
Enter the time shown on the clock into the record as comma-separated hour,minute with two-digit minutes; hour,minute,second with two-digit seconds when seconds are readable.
3,49,14
